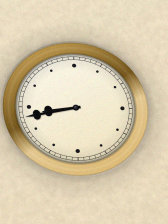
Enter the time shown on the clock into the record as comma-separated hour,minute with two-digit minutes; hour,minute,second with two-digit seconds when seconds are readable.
8,43
